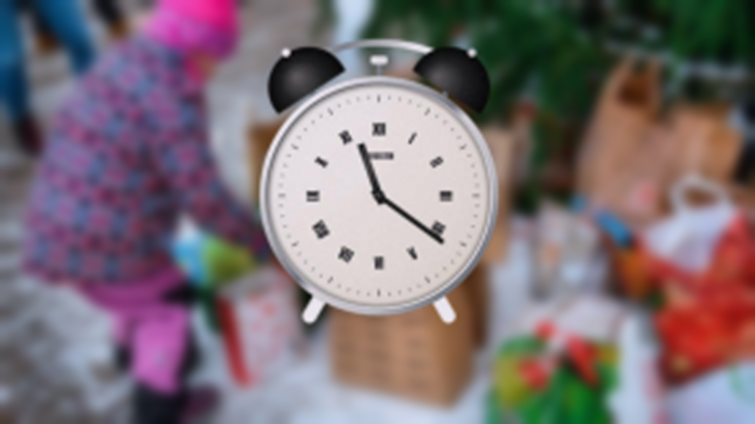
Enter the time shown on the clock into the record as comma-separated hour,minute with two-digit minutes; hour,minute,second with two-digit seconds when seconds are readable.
11,21
